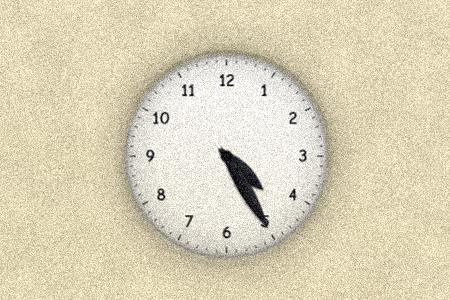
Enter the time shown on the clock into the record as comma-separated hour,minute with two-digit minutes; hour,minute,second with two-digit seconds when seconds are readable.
4,25
